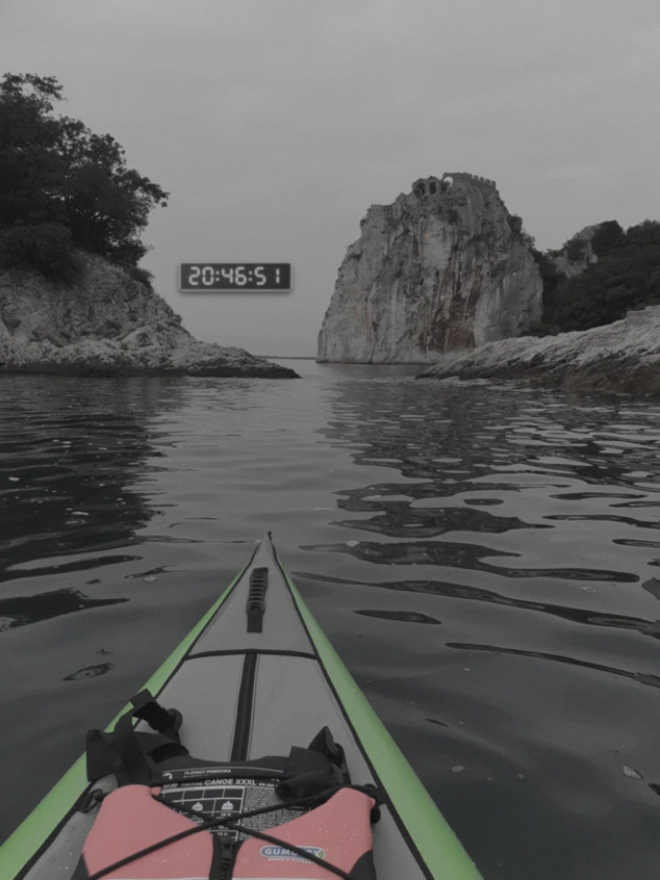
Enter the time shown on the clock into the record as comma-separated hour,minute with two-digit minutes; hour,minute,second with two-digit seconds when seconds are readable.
20,46,51
